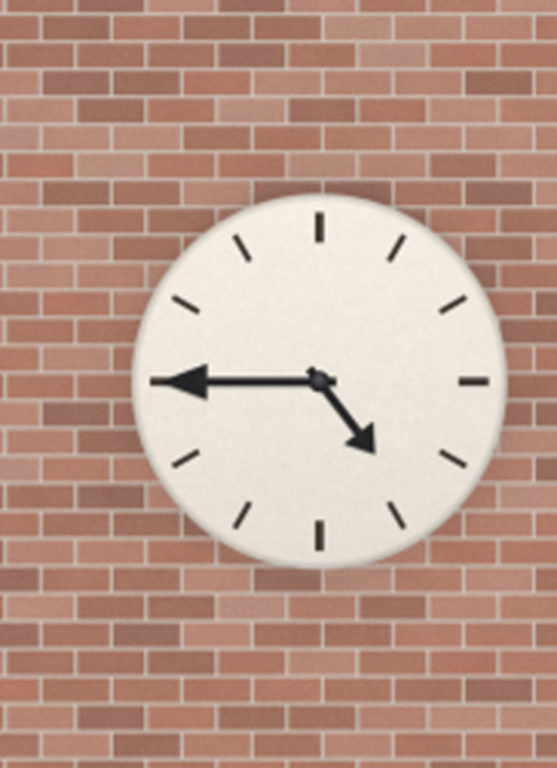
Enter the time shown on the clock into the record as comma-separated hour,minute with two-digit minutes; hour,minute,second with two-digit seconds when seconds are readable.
4,45
